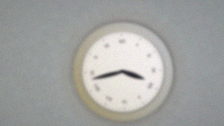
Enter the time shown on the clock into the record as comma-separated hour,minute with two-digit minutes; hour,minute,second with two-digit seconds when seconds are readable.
3,43
